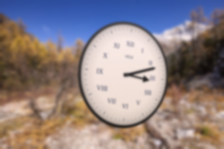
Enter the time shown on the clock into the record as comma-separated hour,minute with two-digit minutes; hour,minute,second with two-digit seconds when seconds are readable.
3,12
